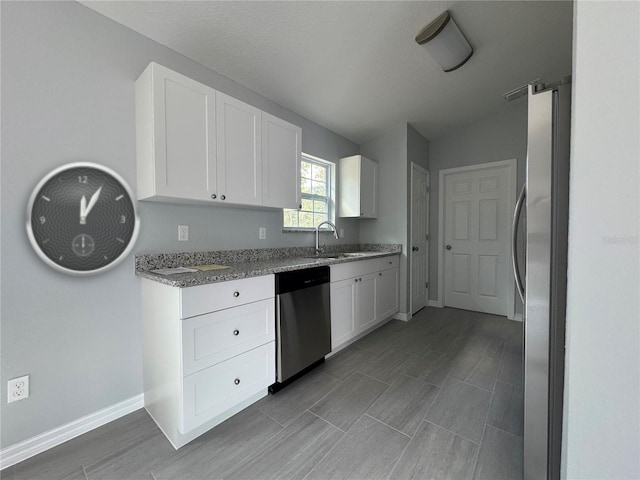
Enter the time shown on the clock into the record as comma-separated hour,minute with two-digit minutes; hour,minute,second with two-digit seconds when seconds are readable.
12,05
